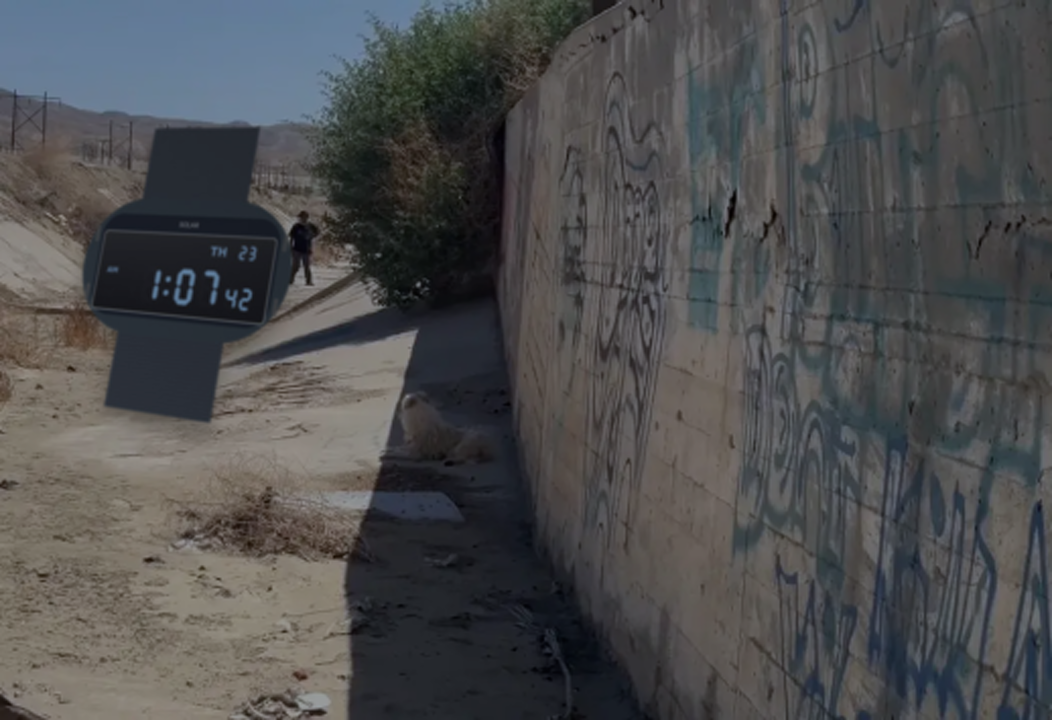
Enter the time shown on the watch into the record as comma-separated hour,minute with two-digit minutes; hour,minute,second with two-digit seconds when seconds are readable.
1,07,42
